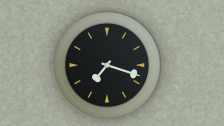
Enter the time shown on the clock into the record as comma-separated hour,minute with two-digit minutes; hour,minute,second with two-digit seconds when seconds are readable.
7,18
